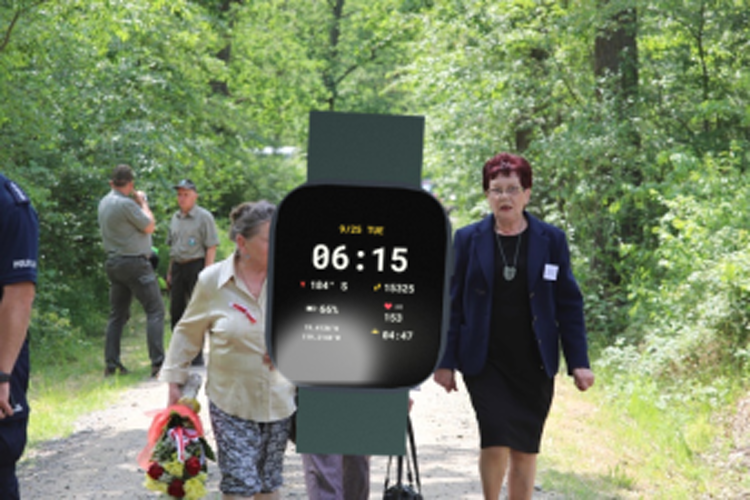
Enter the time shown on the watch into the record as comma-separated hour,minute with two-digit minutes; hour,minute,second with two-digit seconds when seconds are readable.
6,15
